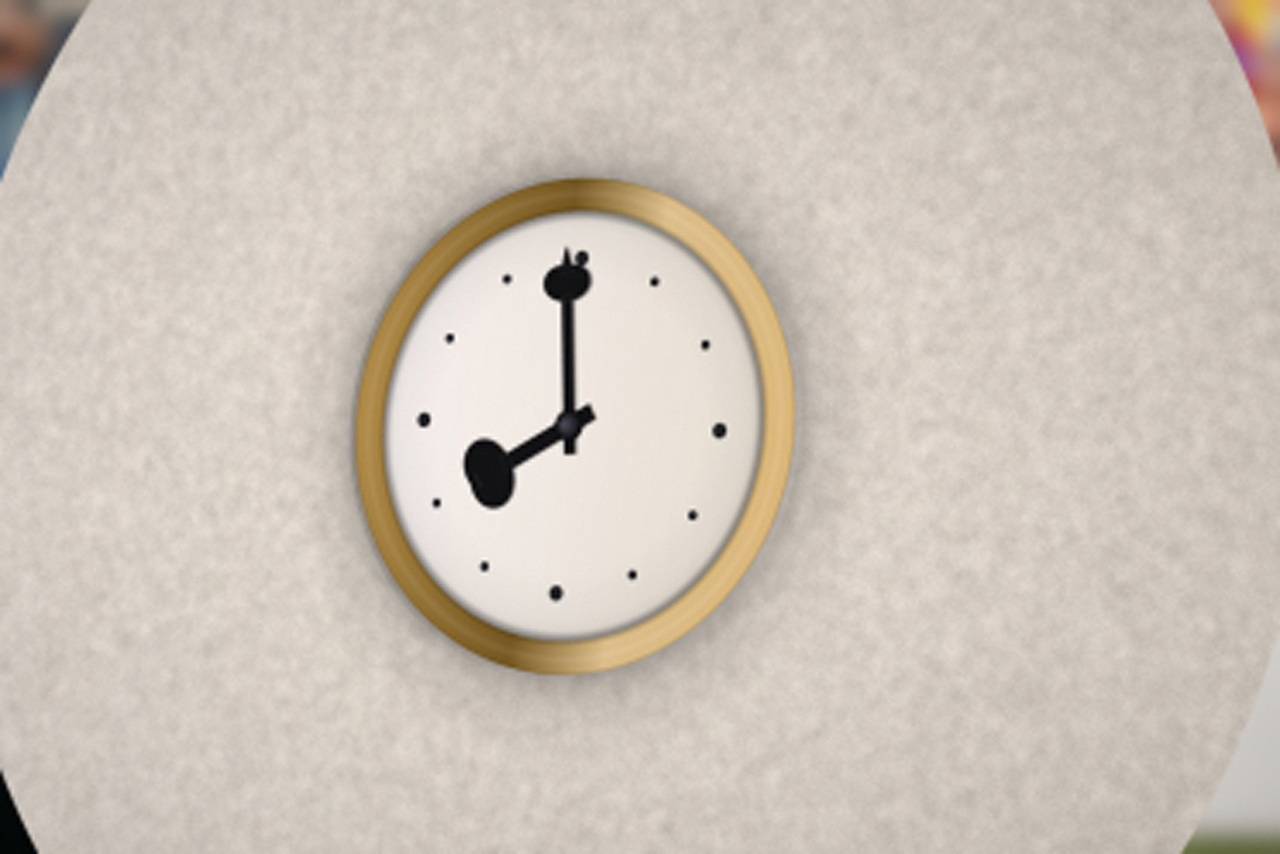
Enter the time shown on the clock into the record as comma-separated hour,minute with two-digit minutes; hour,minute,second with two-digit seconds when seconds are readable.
7,59
